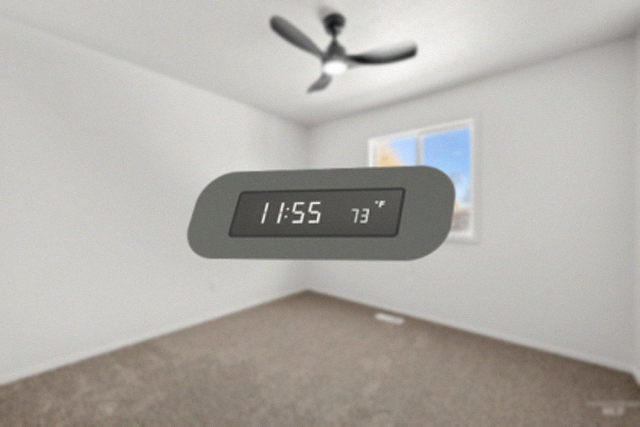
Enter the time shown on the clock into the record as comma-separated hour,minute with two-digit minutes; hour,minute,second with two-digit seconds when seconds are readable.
11,55
